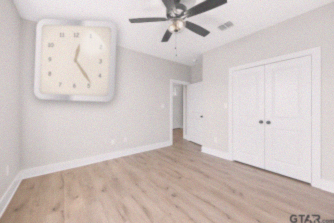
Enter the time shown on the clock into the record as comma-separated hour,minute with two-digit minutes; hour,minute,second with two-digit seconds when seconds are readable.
12,24
